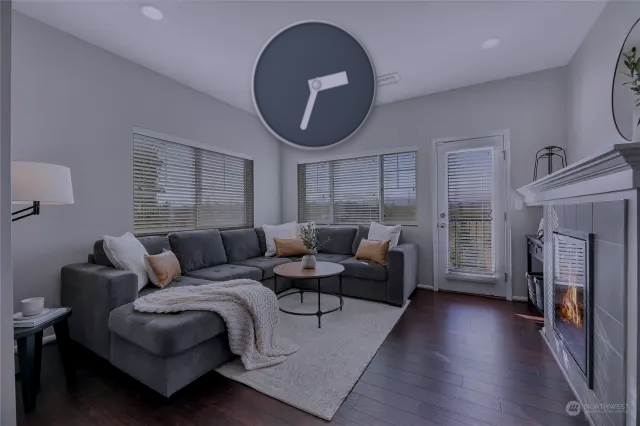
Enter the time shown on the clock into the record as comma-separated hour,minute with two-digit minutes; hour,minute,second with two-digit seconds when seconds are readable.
2,33
